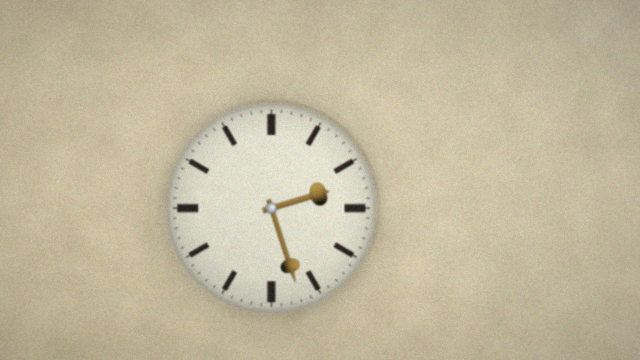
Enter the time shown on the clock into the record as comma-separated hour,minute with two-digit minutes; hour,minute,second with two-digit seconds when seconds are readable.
2,27
